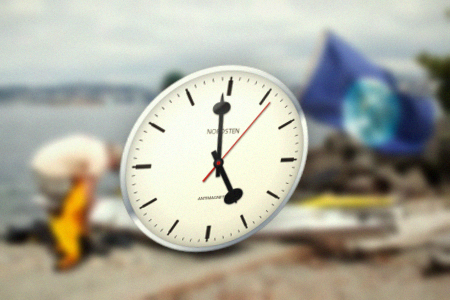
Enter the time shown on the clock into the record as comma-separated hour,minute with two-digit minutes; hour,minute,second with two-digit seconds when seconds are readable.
4,59,06
